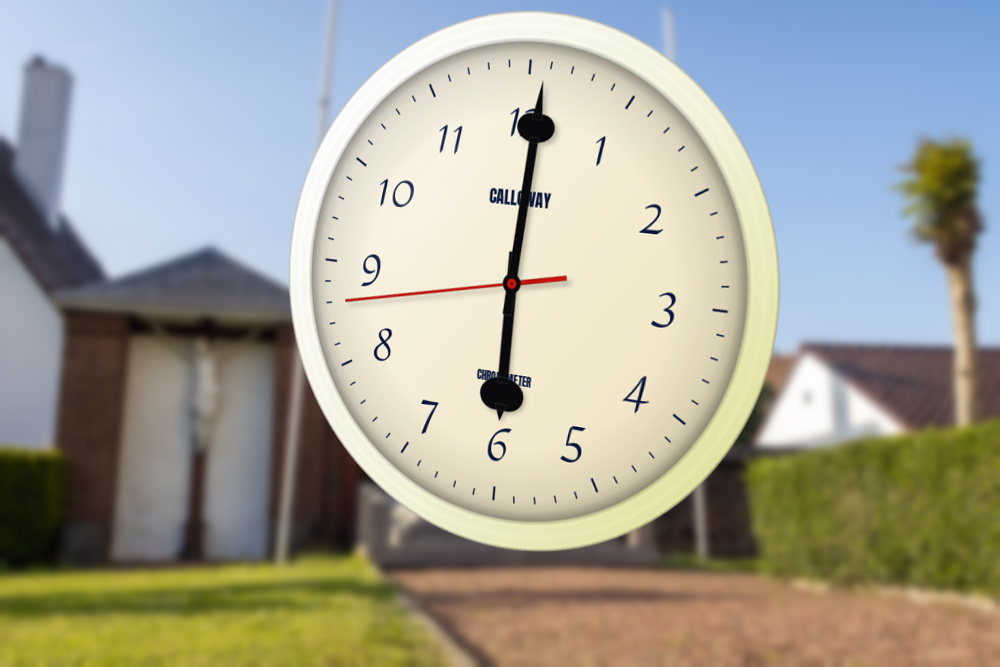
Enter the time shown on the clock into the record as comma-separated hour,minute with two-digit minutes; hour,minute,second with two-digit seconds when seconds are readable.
6,00,43
